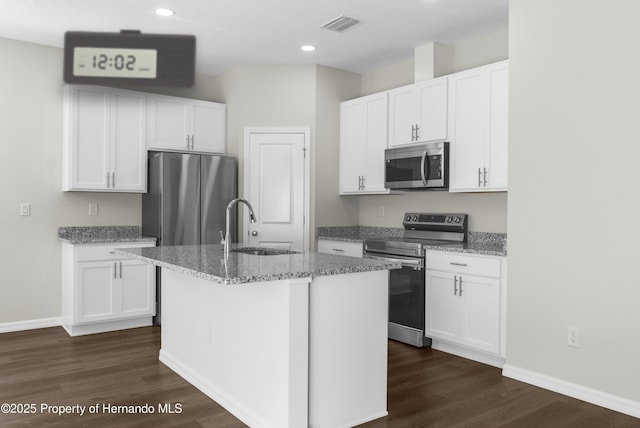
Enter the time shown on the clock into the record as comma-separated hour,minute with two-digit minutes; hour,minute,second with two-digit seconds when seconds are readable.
12,02
